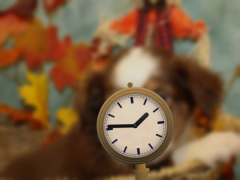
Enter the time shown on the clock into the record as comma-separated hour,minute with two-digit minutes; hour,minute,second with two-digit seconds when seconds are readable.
1,46
